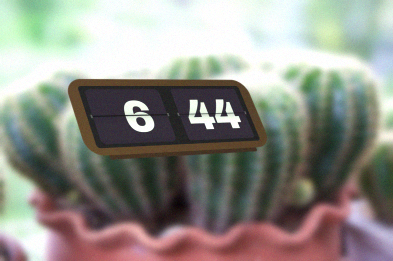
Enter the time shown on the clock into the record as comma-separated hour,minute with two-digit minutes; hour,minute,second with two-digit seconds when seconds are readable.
6,44
